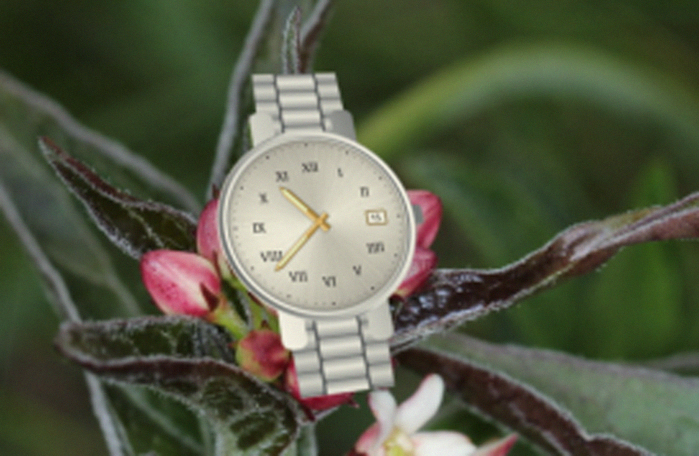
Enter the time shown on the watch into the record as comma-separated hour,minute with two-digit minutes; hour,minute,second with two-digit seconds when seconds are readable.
10,38
